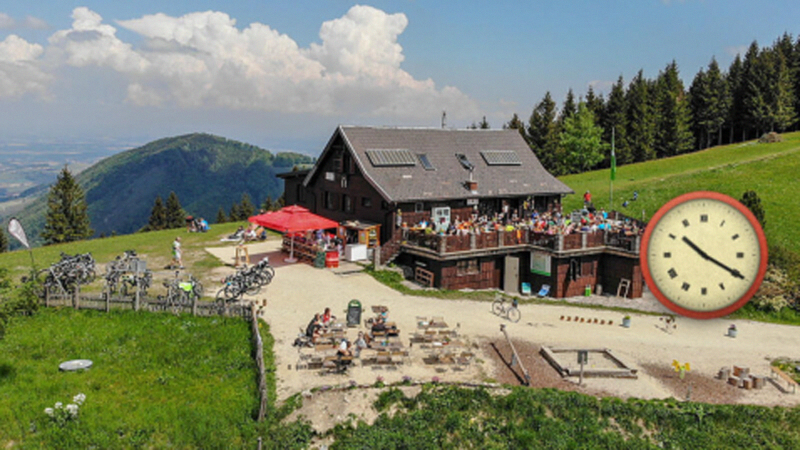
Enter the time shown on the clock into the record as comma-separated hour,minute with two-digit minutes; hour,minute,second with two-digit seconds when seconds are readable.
10,20
